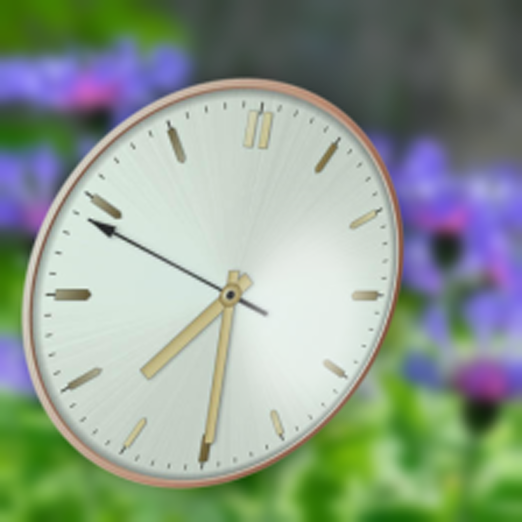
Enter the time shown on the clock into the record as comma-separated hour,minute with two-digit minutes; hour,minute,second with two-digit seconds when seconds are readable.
7,29,49
